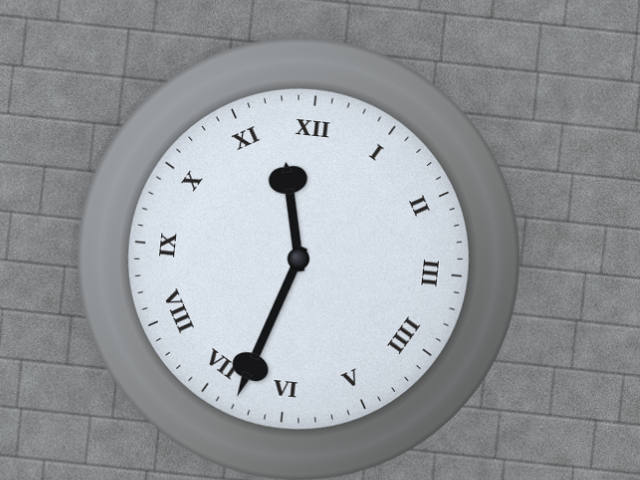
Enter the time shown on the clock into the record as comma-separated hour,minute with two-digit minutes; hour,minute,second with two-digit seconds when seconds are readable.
11,33
